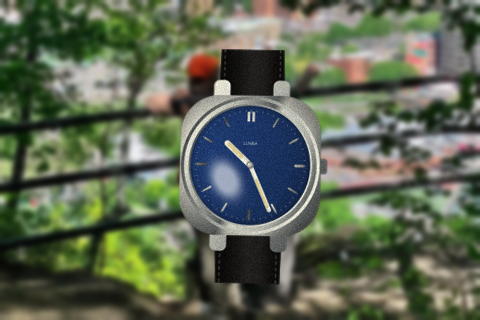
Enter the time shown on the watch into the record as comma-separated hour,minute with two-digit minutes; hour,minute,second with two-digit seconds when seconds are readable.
10,26
